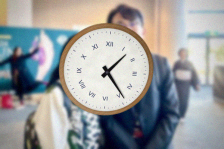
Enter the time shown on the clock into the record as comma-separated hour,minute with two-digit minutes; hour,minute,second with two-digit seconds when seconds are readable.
1,24
